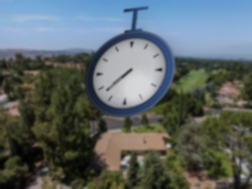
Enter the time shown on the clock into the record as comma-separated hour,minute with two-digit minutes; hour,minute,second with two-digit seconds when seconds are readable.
7,38
